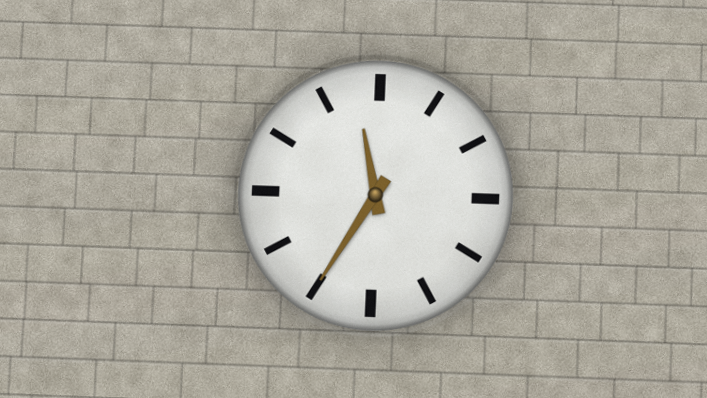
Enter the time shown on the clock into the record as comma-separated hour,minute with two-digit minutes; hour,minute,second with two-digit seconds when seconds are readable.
11,35
